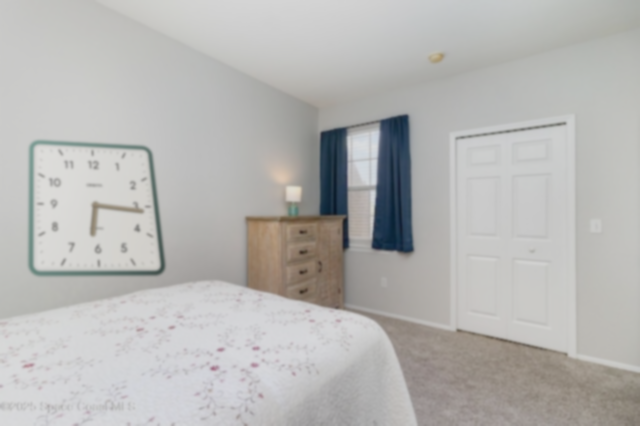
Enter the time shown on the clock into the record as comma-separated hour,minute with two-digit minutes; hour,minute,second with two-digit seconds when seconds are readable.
6,16
